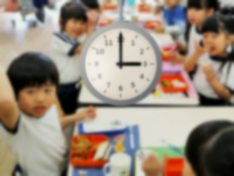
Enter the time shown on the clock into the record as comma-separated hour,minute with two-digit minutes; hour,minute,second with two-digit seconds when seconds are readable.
3,00
